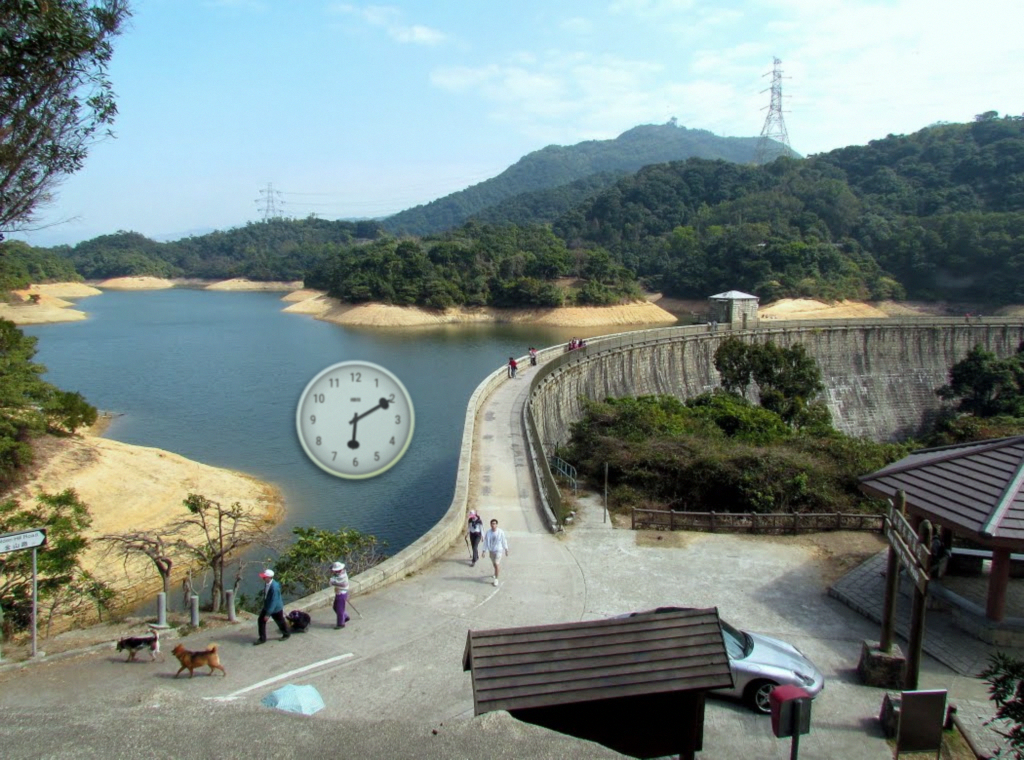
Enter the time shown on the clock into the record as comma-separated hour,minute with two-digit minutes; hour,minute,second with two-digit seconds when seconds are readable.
6,10
